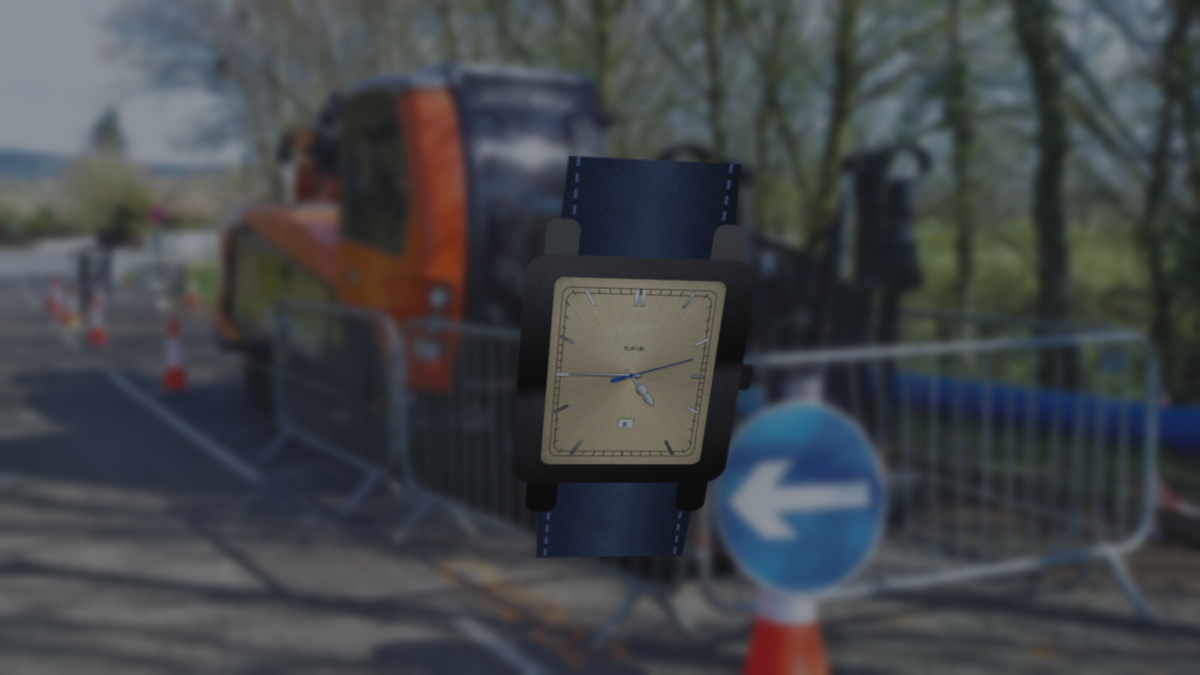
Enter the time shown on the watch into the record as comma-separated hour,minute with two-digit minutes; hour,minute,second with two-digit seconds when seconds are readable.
4,45,12
